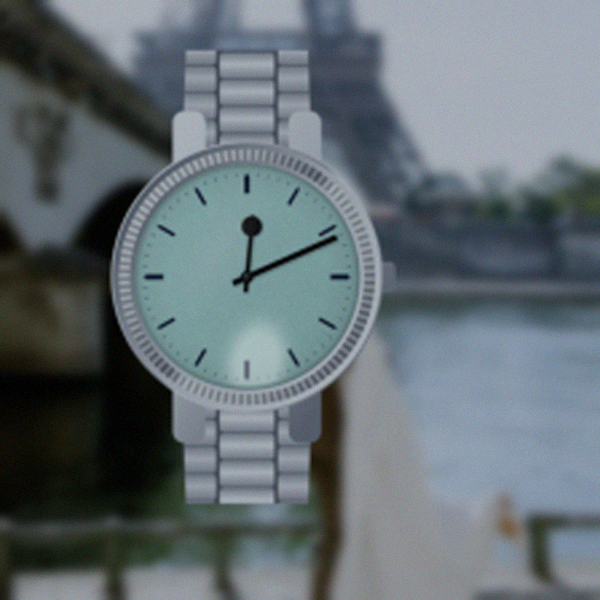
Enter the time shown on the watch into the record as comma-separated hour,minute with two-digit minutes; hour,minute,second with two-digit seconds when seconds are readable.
12,11
